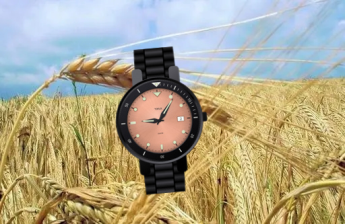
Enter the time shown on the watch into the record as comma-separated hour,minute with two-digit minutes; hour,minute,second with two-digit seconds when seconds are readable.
9,06
